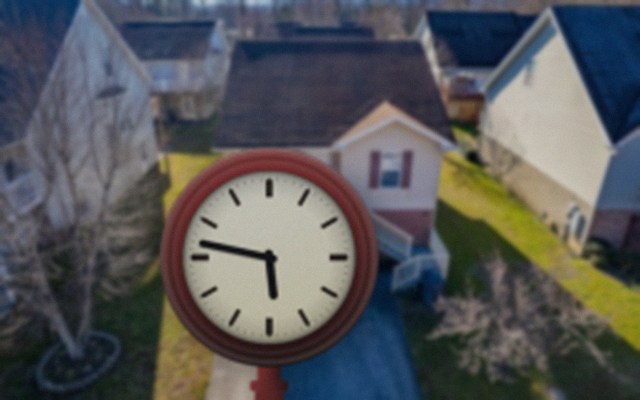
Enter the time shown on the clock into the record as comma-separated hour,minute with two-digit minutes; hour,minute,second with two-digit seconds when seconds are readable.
5,47
